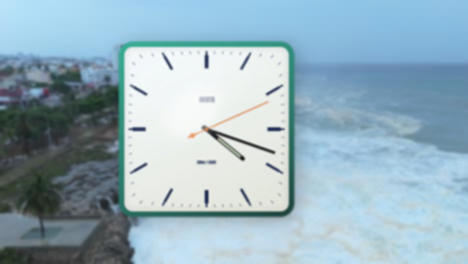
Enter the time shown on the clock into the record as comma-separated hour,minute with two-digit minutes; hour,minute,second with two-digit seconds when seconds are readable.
4,18,11
